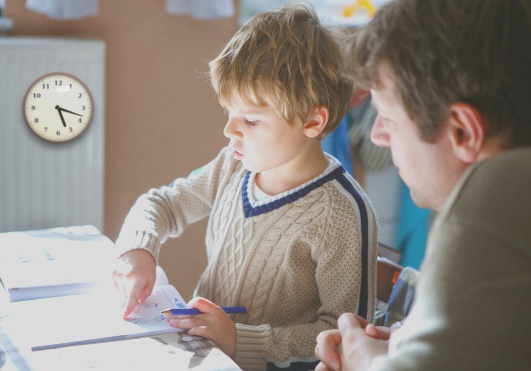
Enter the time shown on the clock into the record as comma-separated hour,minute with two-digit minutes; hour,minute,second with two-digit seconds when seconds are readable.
5,18
